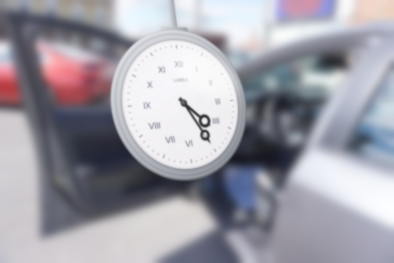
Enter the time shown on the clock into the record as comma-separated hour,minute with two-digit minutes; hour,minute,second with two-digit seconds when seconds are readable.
4,25
